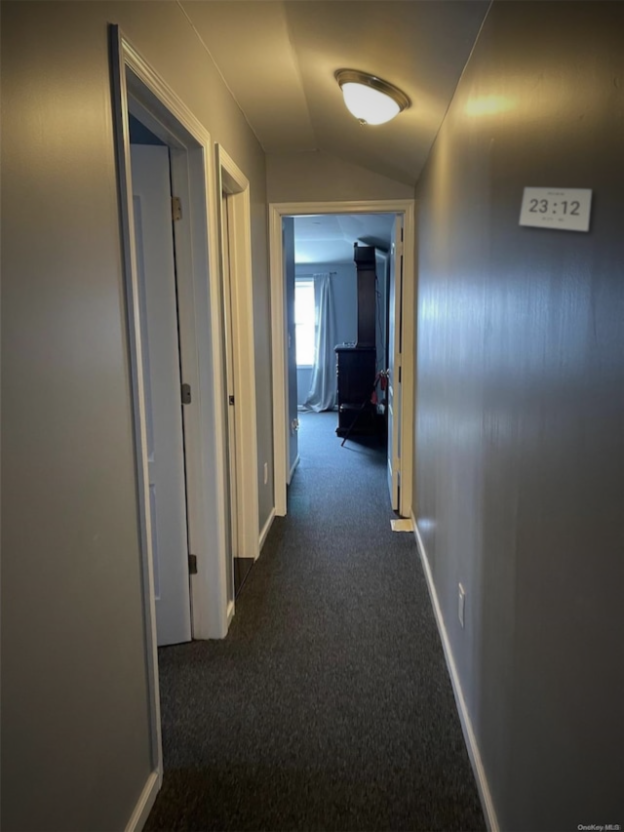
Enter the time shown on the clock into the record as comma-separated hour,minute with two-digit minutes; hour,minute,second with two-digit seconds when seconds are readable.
23,12
